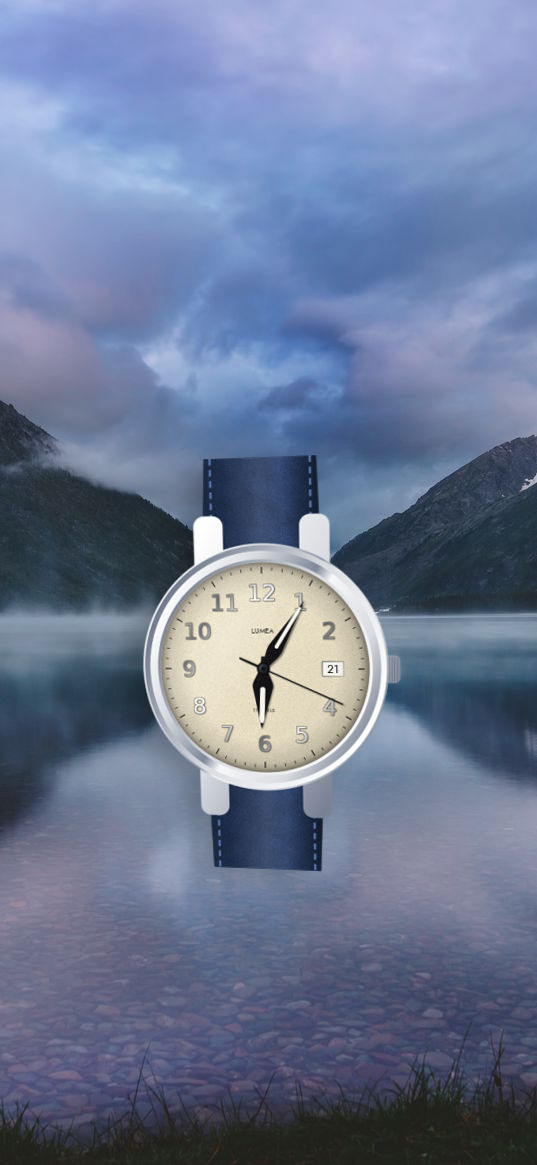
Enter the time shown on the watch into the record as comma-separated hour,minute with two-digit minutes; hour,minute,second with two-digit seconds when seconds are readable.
6,05,19
